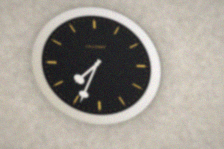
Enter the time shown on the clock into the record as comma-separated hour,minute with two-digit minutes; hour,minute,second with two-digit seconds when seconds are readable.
7,34
